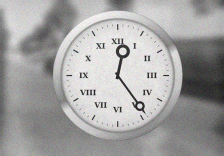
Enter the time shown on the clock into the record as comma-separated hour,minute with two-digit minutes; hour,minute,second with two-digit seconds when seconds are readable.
12,24
